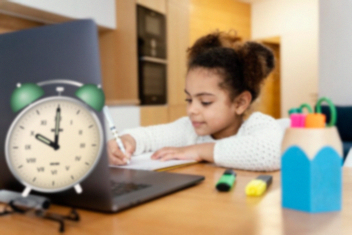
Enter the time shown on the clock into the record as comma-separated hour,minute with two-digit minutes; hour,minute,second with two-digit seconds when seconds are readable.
10,00
